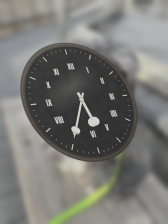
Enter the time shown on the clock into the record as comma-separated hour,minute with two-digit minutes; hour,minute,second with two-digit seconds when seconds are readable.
5,35
